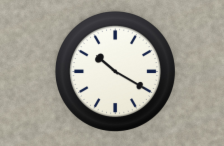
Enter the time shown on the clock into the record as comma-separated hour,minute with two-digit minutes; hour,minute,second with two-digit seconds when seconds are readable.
10,20
